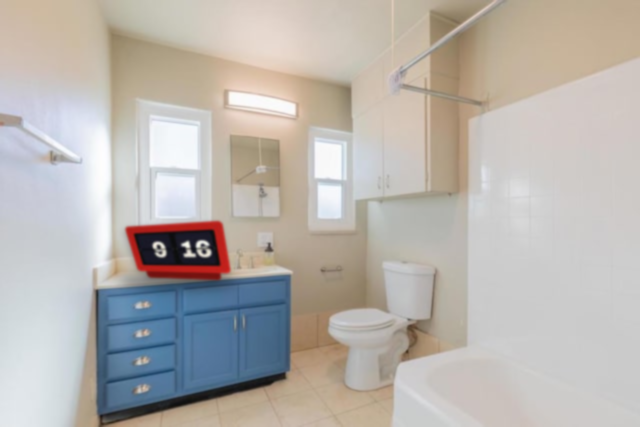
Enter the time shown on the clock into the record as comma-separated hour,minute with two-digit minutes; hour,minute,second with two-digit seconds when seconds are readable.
9,16
